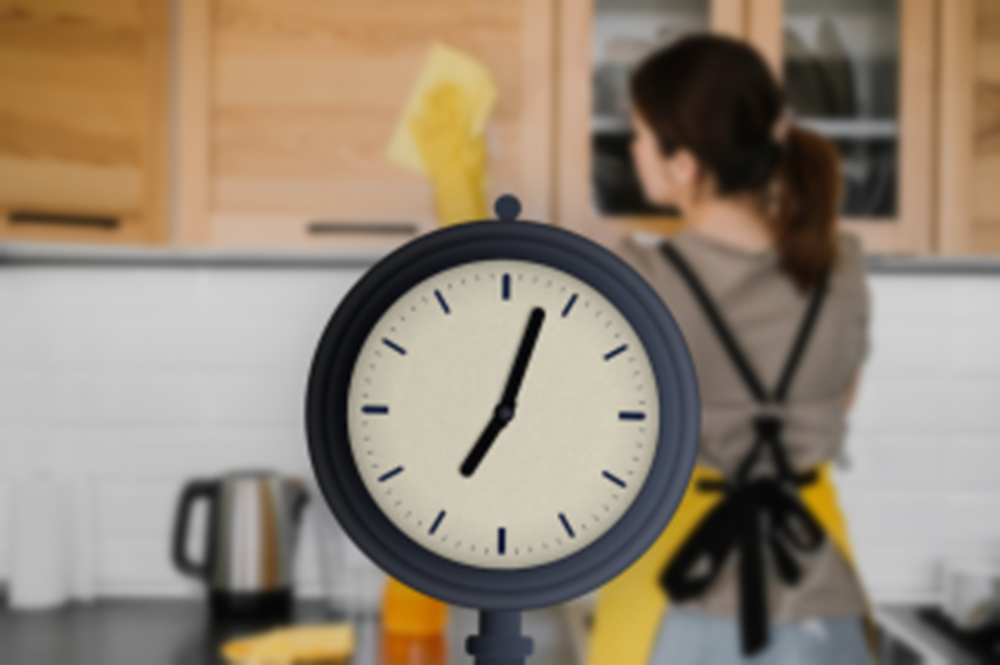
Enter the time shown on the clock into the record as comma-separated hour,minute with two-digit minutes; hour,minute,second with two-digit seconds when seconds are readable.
7,03
